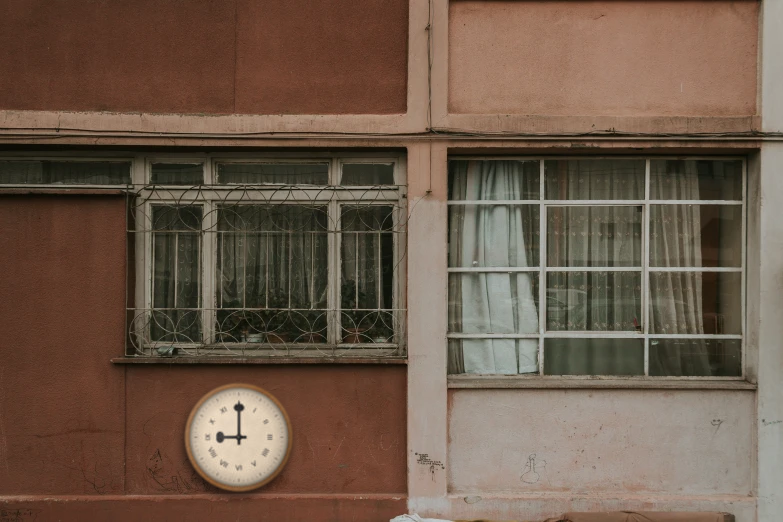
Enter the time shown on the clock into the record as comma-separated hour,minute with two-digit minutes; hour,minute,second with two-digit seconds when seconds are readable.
9,00
